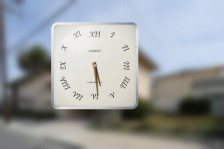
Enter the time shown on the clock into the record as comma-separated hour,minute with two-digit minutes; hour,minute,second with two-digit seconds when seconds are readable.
5,29
